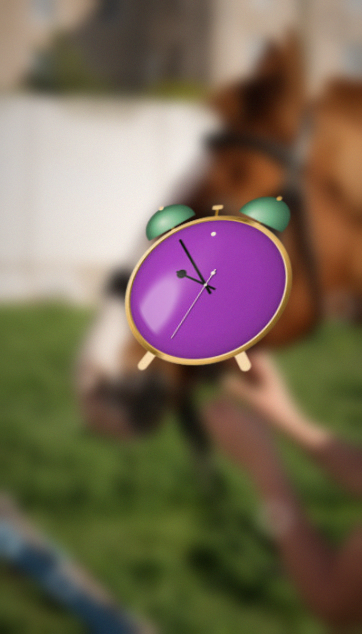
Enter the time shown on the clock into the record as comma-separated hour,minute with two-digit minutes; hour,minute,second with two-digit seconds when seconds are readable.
9,54,34
